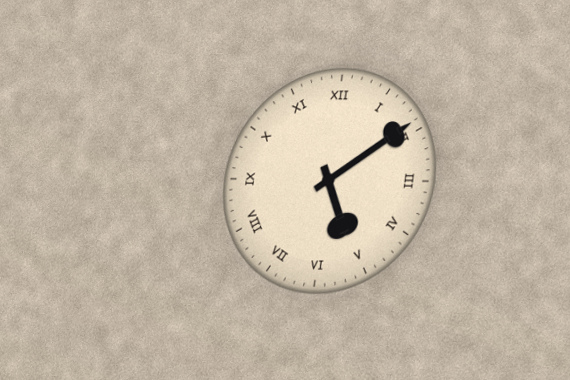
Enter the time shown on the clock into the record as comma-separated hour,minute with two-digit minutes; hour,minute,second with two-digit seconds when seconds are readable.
5,09
